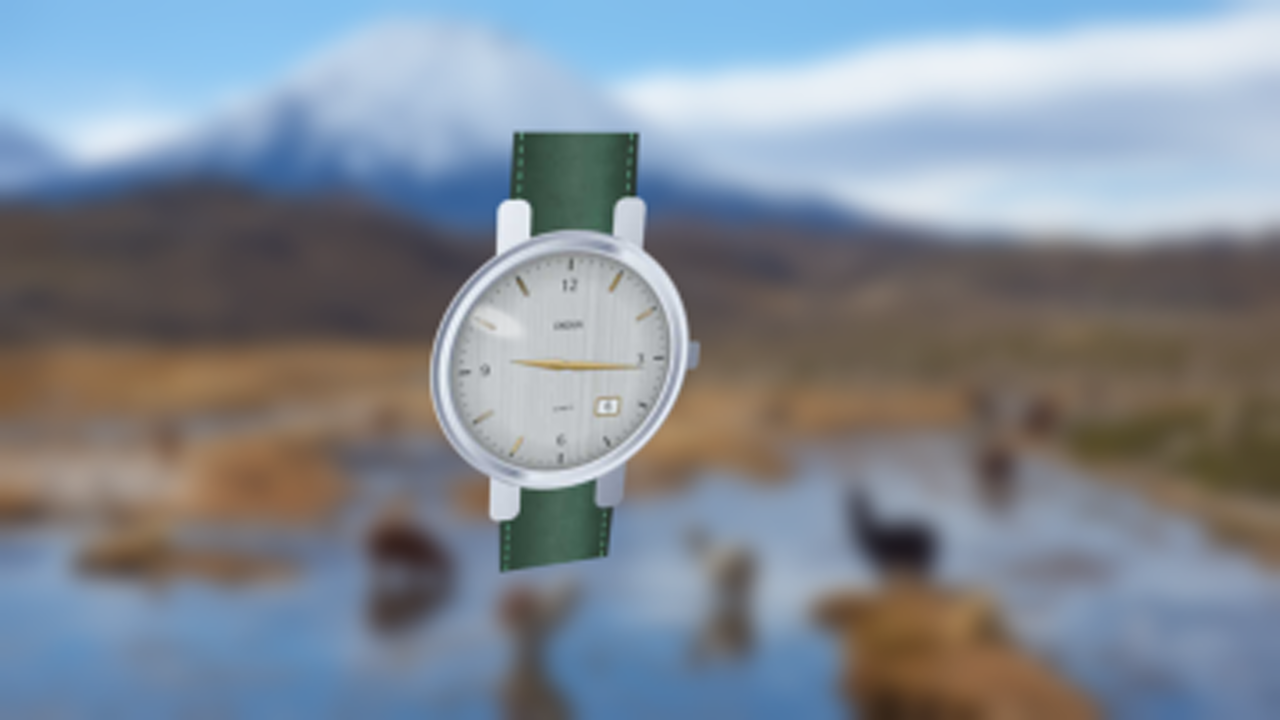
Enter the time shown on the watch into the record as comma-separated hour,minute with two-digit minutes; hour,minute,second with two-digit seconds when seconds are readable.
9,16
